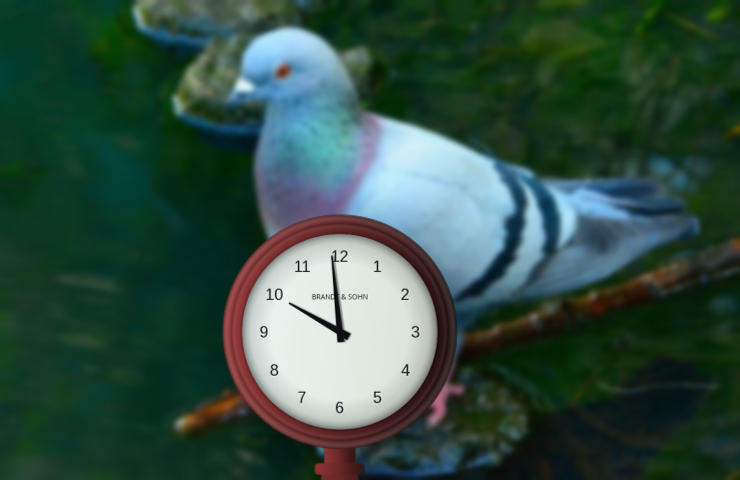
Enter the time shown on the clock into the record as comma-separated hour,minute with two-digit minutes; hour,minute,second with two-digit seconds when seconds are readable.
9,59
